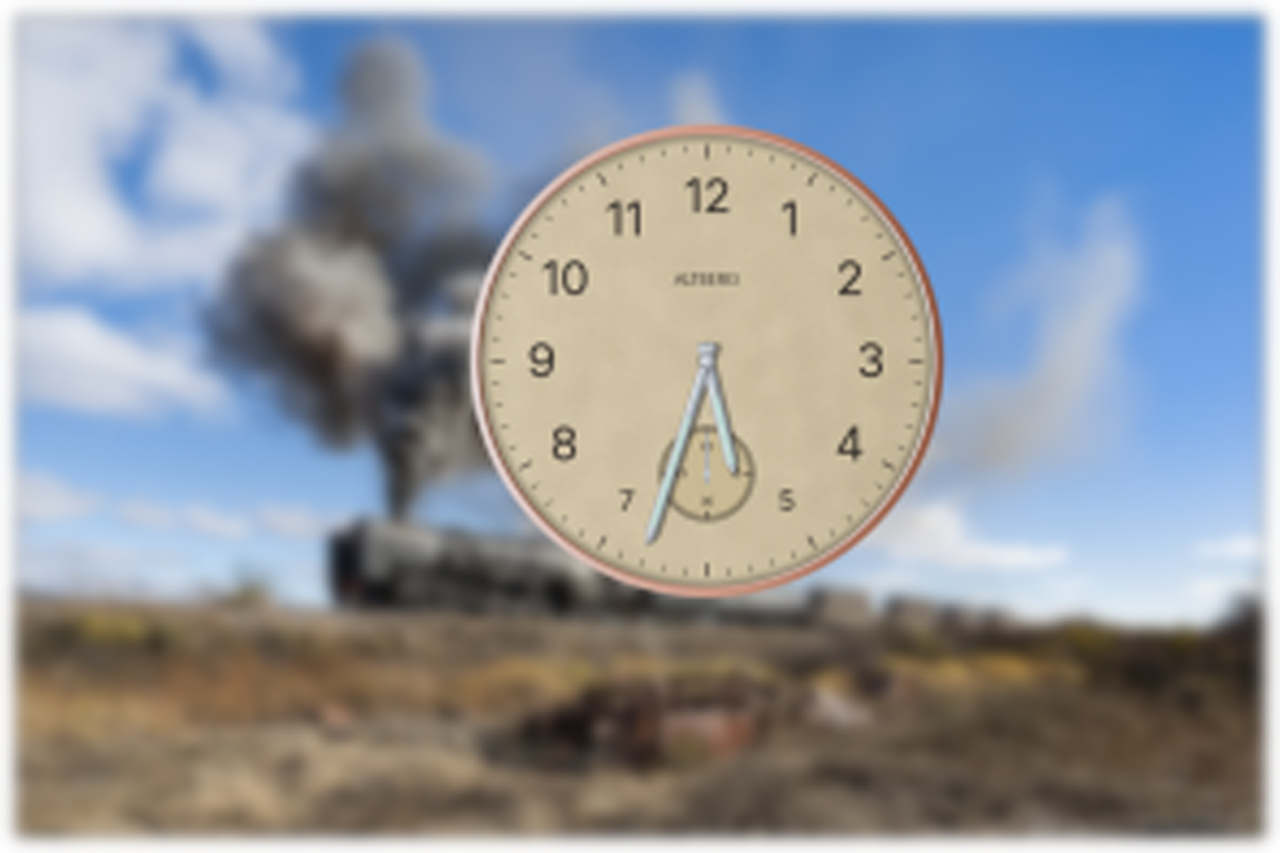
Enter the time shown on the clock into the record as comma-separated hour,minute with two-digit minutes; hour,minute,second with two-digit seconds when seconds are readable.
5,33
